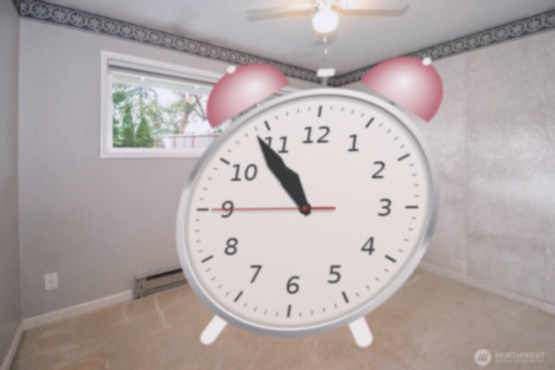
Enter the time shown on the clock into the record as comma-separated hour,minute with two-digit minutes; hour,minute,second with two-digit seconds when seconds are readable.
10,53,45
